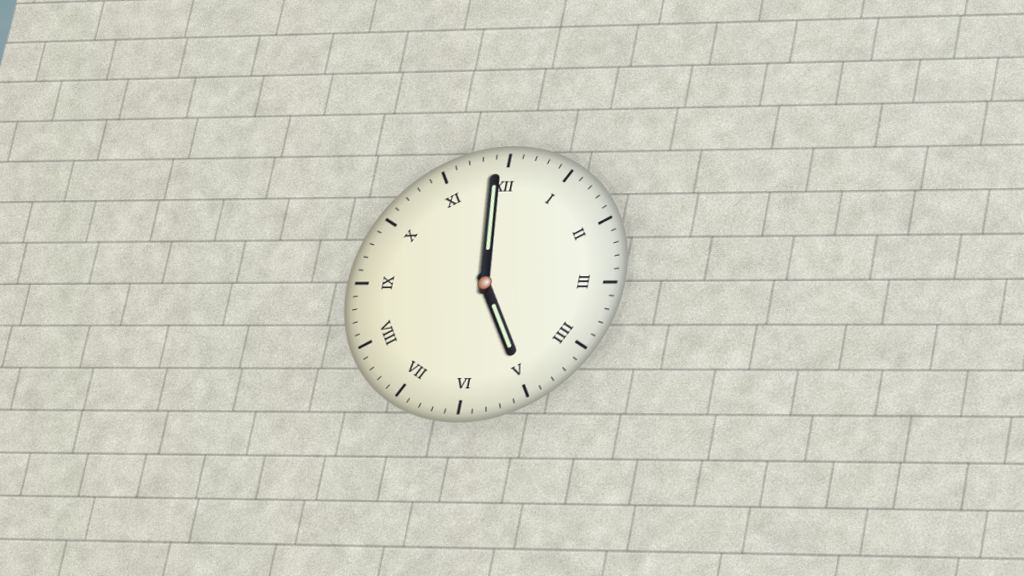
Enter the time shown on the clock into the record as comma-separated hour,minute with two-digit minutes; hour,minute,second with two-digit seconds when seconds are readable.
4,59
